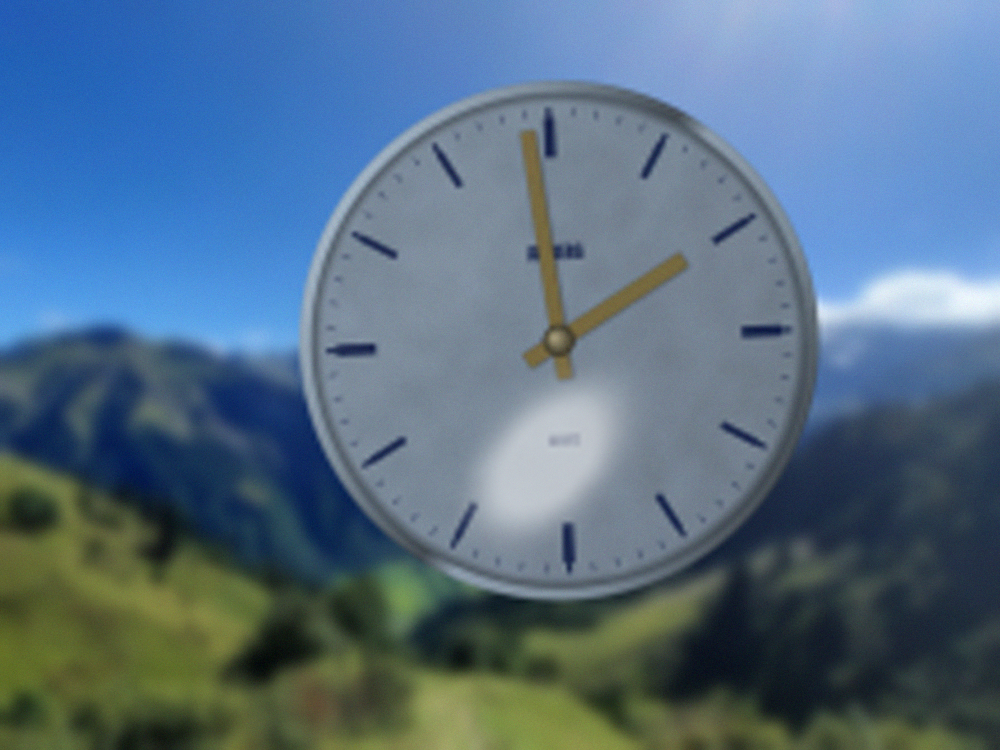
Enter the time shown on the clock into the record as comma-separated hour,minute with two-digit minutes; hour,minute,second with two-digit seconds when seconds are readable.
1,59
